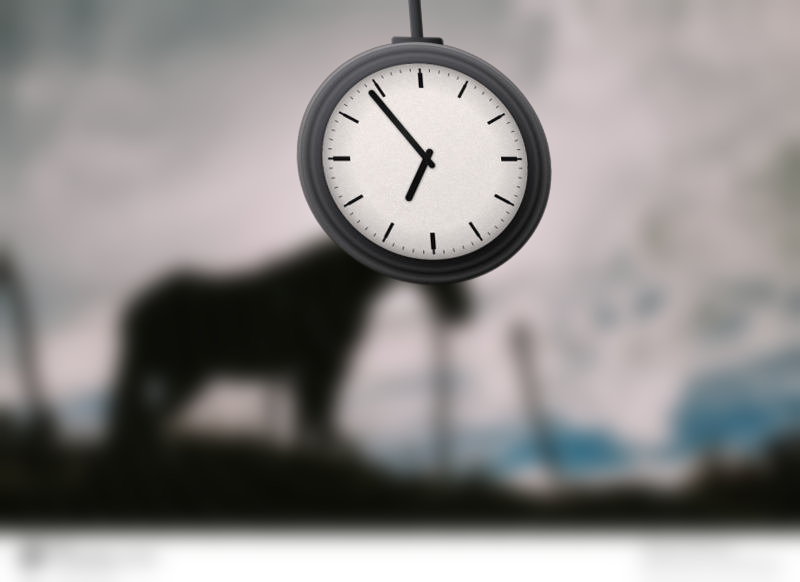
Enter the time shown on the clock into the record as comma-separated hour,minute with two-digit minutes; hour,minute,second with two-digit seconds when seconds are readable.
6,54
